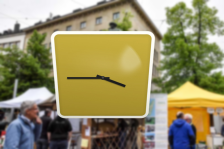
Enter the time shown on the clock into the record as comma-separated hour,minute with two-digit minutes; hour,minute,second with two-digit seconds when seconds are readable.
3,45
